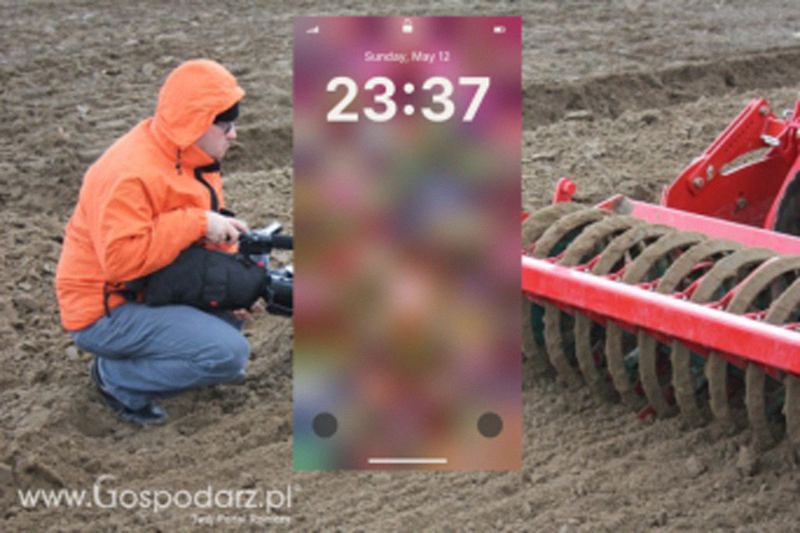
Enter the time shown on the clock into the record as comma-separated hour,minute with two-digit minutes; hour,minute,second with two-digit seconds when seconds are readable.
23,37
